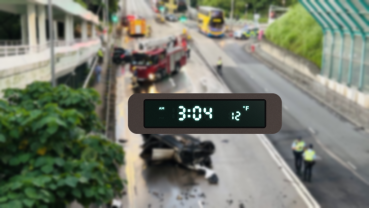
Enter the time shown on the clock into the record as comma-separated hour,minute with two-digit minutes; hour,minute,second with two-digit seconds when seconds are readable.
3,04
